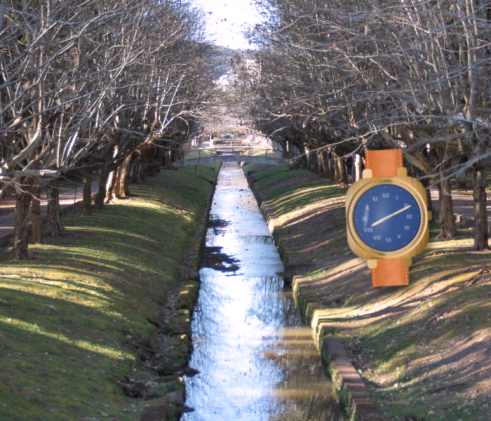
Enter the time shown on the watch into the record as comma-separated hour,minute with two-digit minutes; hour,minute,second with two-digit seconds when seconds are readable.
8,11
